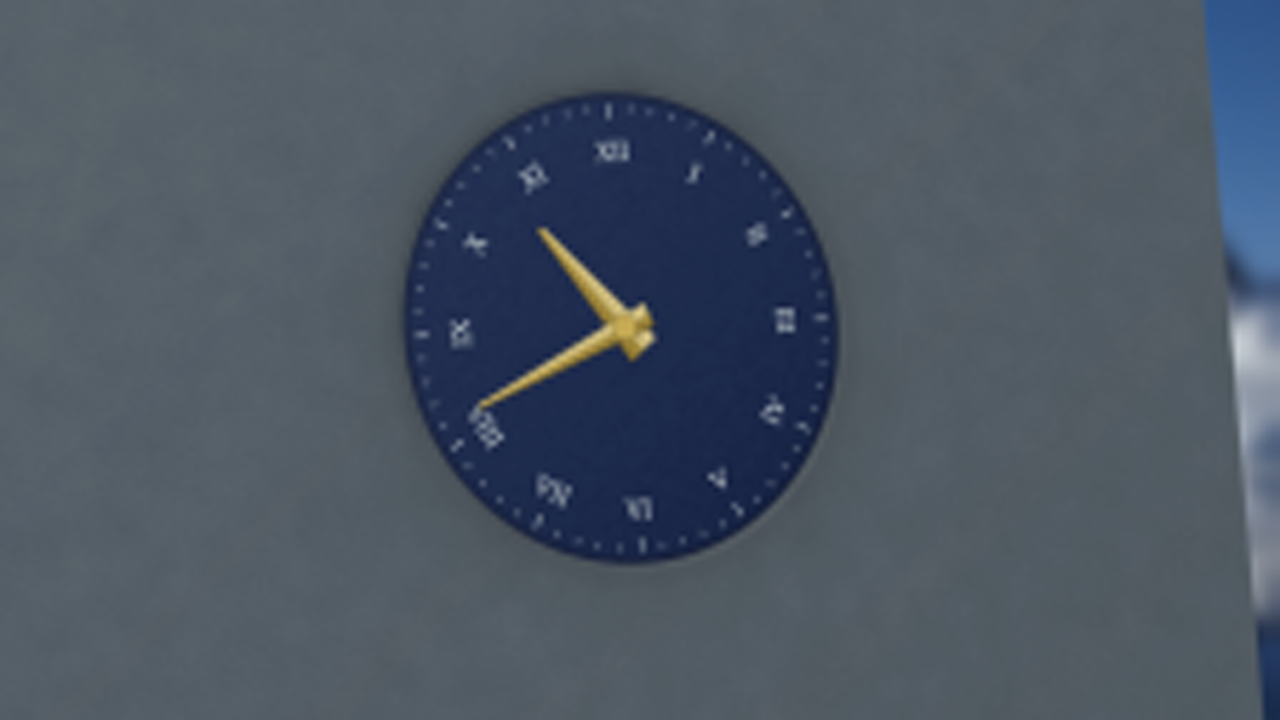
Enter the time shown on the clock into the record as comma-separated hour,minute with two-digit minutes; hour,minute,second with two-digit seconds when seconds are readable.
10,41
